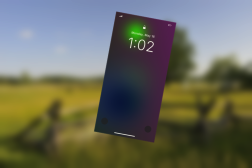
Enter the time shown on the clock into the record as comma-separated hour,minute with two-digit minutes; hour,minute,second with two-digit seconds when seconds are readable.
1,02
